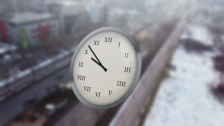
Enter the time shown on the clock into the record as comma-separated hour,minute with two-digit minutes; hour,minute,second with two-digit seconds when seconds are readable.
9,52
